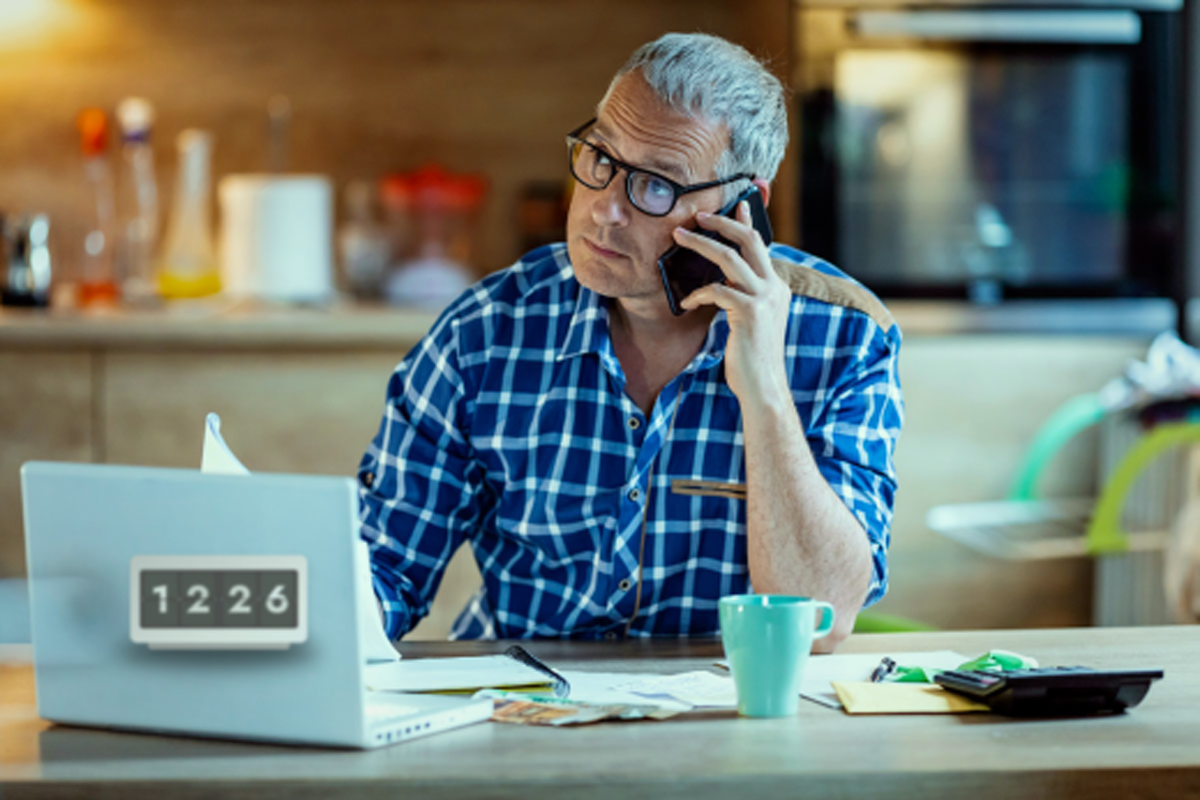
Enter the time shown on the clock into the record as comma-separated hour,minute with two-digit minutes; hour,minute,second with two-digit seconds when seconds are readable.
12,26
